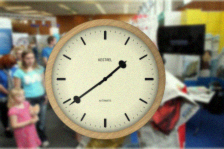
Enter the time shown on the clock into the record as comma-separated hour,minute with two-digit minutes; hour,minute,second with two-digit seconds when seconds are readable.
1,39
